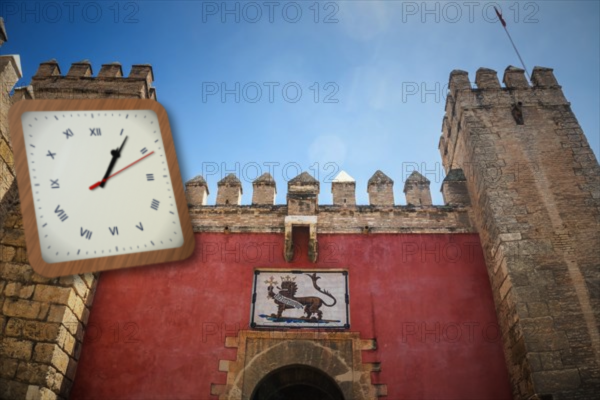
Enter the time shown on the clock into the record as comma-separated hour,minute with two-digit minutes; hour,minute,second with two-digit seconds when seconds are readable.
1,06,11
